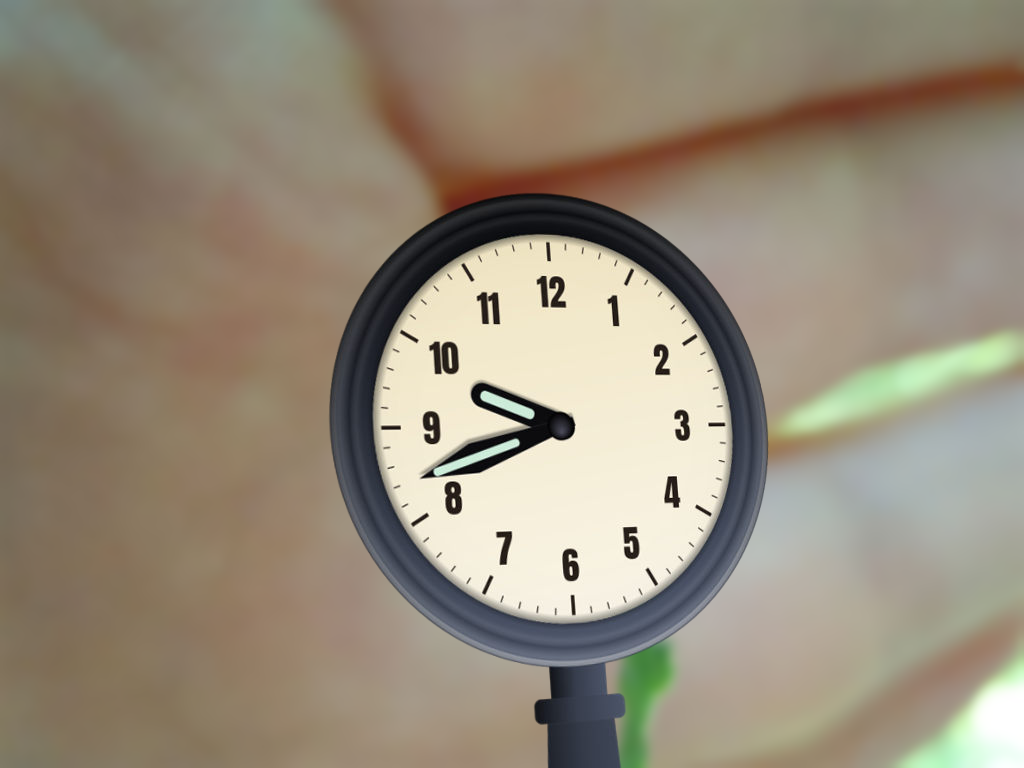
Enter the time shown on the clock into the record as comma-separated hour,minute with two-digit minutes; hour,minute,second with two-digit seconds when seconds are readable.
9,42
